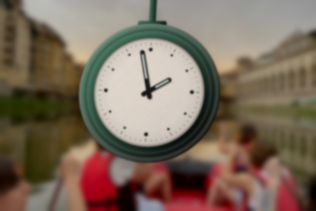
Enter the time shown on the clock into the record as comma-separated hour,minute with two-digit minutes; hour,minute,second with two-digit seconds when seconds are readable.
1,58
